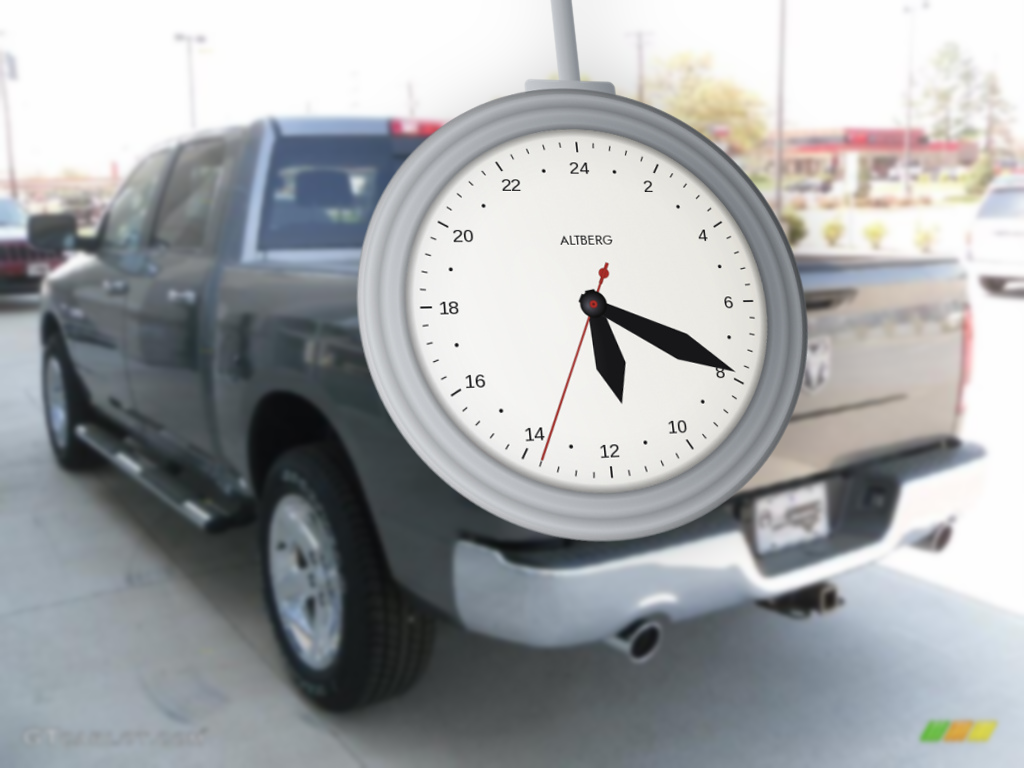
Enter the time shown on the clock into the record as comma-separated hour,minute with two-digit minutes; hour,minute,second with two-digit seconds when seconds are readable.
11,19,34
